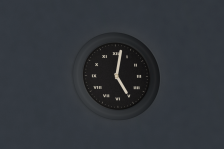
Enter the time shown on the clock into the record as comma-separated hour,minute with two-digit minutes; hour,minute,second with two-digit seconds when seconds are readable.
5,02
